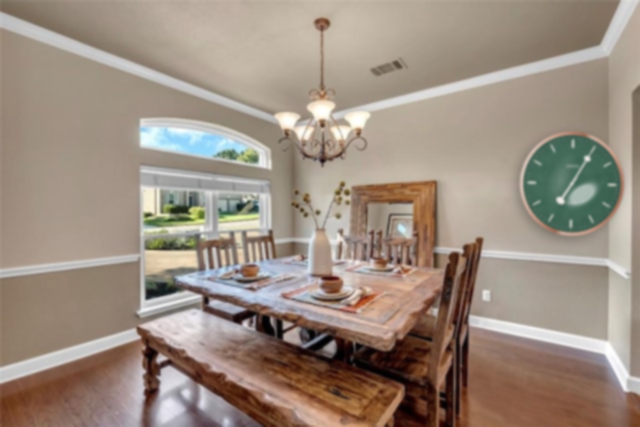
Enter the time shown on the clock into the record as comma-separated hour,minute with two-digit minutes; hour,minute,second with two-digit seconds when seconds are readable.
7,05
